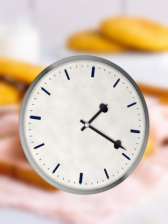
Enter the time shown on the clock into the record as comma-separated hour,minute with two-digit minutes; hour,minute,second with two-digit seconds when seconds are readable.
1,19
